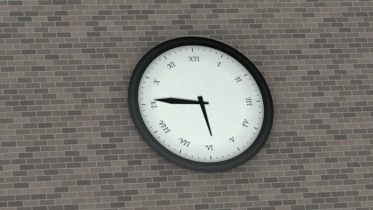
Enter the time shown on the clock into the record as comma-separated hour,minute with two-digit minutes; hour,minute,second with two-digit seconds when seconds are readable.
5,46
